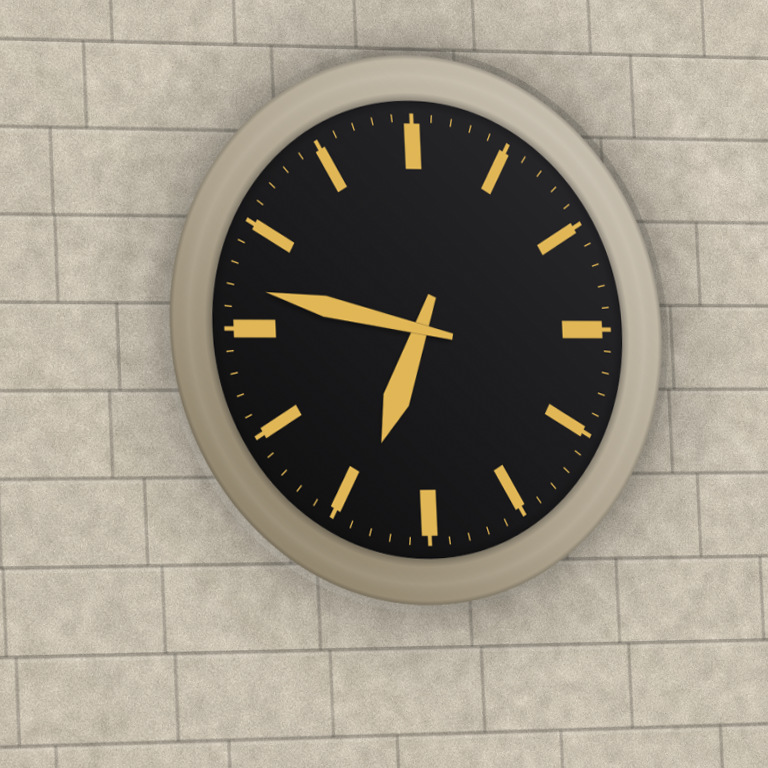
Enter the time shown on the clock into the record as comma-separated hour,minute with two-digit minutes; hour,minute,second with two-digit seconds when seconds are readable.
6,47
